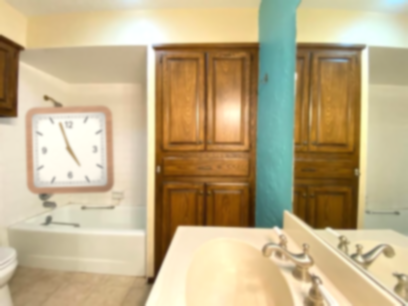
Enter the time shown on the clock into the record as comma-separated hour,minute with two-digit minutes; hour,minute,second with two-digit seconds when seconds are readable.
4,57
